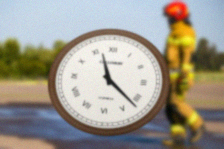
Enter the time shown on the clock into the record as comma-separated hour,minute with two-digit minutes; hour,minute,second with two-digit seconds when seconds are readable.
11,22
